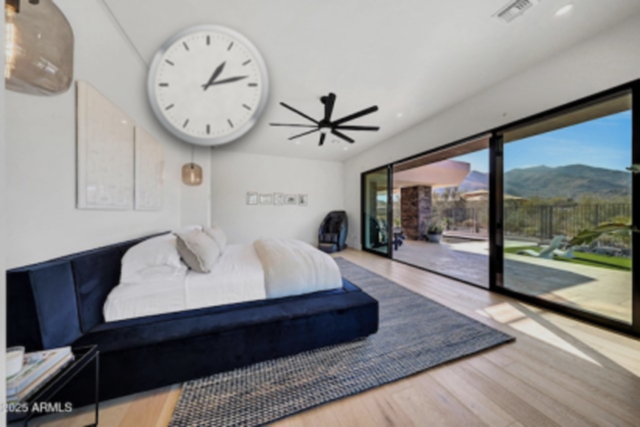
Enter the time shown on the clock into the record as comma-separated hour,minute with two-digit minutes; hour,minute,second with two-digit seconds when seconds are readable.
1,13
